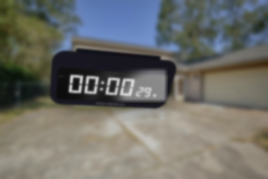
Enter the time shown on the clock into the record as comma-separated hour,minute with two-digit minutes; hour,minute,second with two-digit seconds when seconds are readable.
0,00
